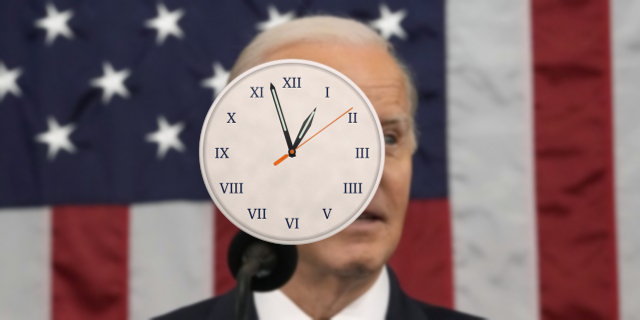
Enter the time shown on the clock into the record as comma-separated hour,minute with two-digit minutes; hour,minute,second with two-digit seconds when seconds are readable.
12,57,09
